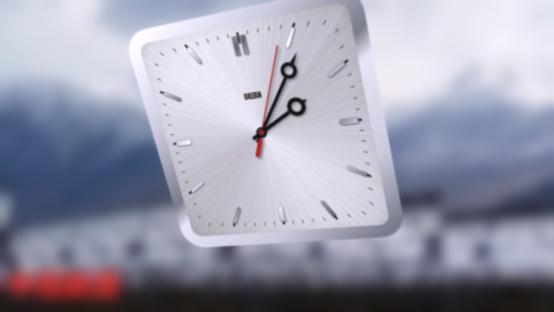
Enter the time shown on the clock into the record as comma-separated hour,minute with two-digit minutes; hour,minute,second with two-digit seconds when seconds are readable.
2,06,04
